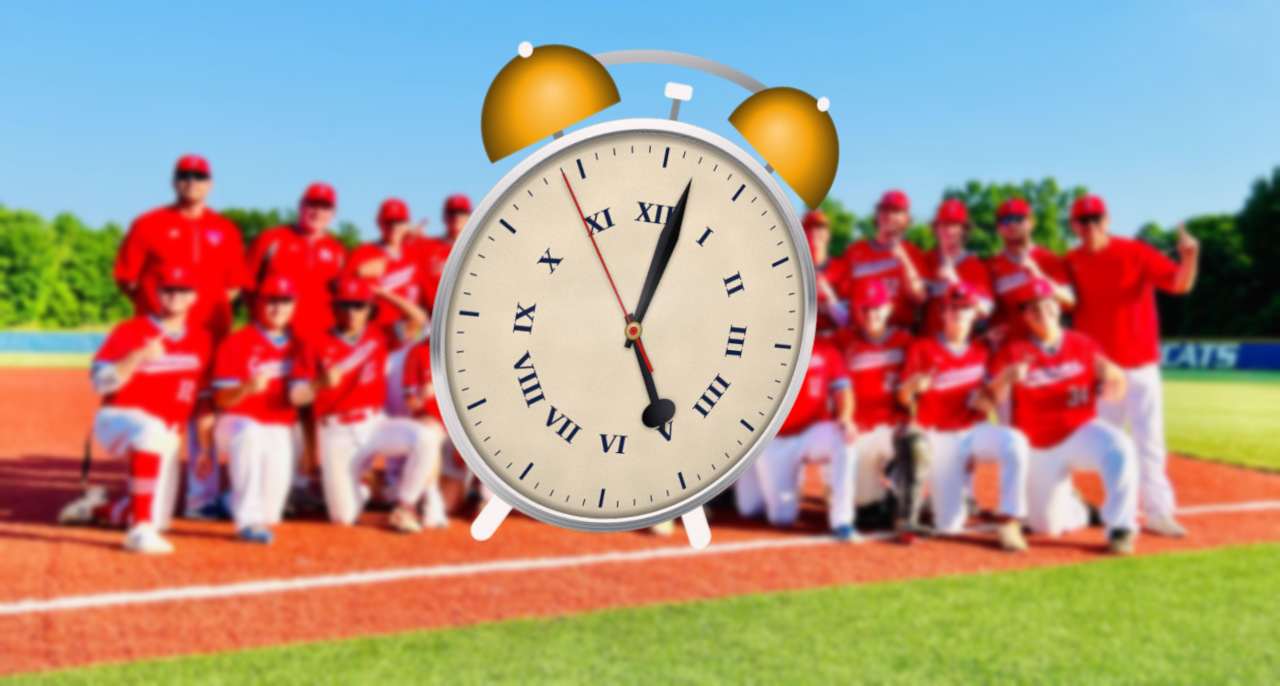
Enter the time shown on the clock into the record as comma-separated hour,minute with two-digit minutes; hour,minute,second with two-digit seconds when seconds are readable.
5,01,54
